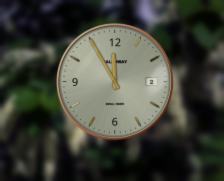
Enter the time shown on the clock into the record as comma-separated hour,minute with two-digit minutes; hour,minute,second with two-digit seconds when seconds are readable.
11,55
